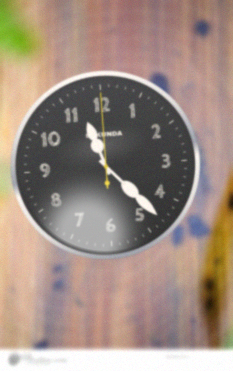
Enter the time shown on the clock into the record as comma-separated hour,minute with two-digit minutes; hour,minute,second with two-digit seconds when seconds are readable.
11,23,00
